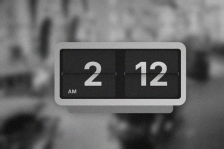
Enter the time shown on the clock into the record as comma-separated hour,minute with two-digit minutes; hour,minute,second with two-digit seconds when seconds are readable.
2,12
